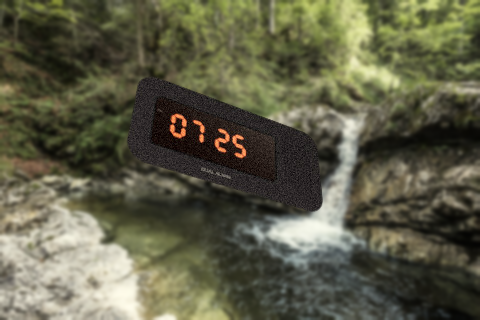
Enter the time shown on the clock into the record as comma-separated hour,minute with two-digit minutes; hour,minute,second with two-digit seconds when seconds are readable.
7,25
